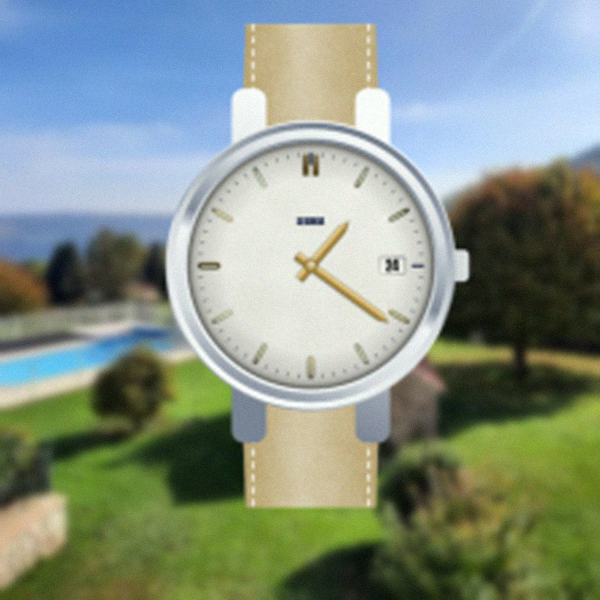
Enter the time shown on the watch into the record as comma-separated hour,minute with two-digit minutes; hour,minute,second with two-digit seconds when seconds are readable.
1,21
